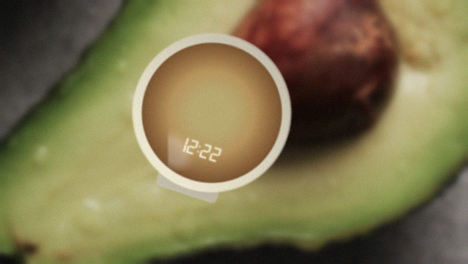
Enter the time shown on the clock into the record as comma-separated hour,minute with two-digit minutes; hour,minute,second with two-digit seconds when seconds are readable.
12,22
